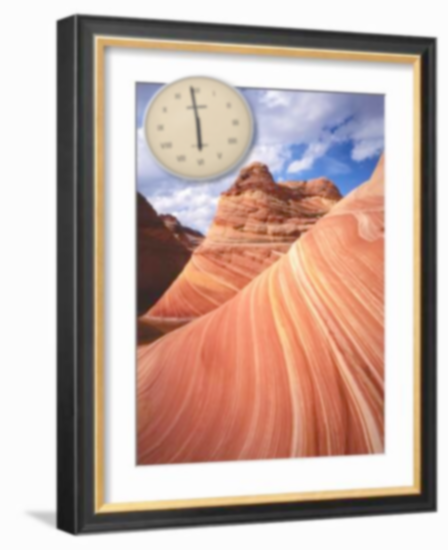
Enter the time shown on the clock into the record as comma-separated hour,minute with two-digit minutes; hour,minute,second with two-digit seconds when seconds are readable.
5,59
